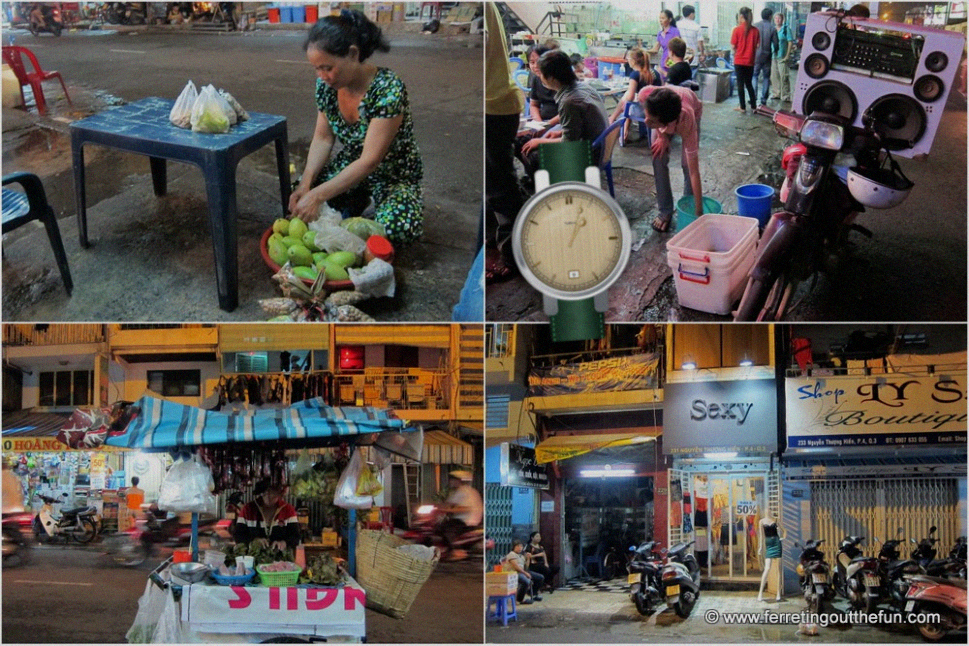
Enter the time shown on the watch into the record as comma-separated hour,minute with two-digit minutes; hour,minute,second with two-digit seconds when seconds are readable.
1,03
